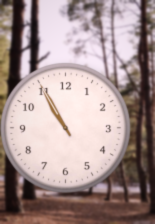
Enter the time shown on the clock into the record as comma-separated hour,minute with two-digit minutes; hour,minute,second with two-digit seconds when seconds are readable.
10,55
